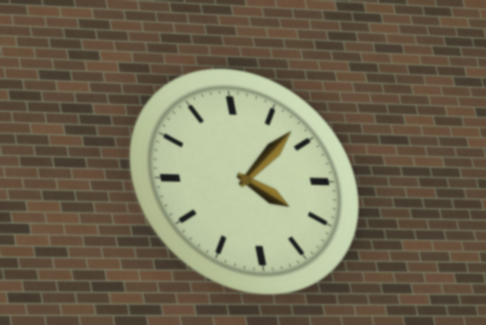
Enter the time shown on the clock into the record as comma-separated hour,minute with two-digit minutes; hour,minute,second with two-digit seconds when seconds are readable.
4,08
